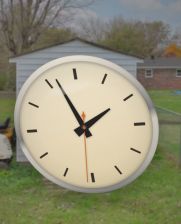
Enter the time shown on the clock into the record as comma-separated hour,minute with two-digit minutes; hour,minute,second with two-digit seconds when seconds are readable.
1,56,31
